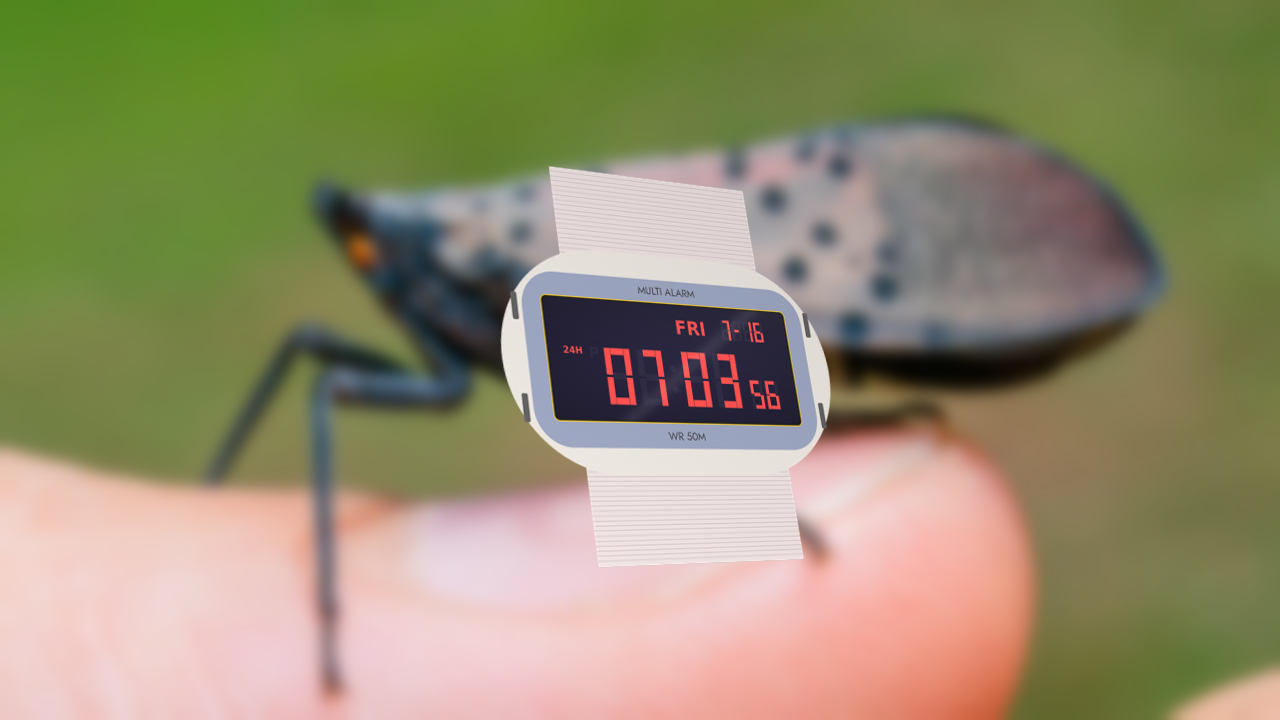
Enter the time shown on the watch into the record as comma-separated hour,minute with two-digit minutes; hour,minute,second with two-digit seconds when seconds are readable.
7,03,56
